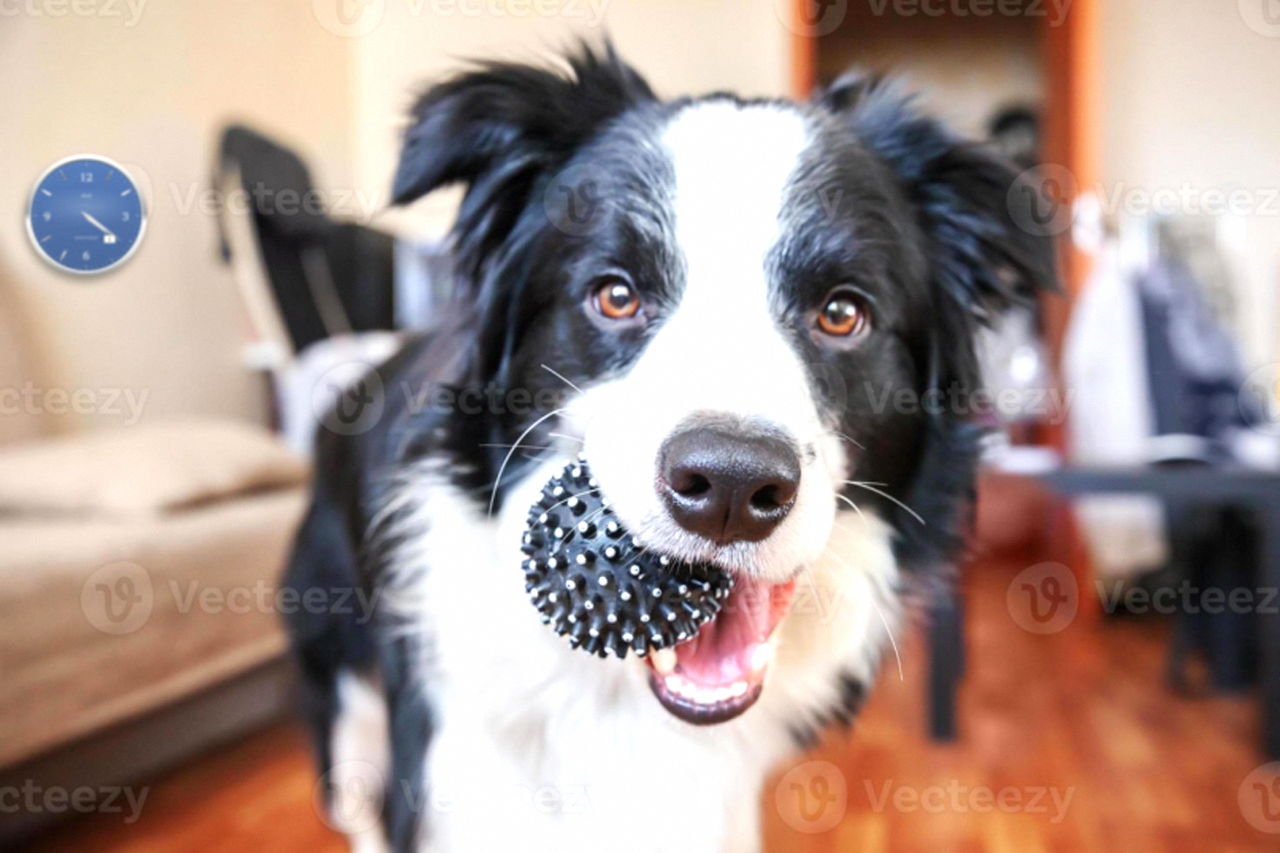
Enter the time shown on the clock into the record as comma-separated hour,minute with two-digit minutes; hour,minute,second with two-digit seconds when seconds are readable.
4,21
